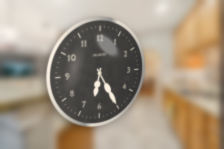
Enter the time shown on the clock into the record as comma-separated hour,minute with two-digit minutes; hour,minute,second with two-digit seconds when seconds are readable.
6,25
